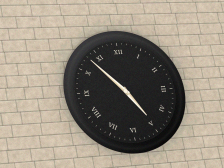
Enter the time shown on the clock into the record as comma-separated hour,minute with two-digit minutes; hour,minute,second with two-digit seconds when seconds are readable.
4,53
